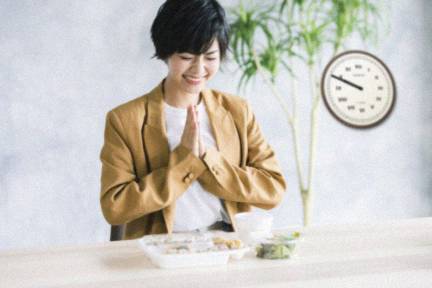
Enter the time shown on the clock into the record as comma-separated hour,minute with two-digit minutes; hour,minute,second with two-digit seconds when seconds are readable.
9,49
